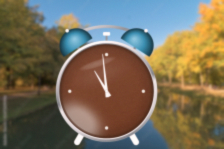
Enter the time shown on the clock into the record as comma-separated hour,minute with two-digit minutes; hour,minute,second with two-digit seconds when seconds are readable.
10,59
